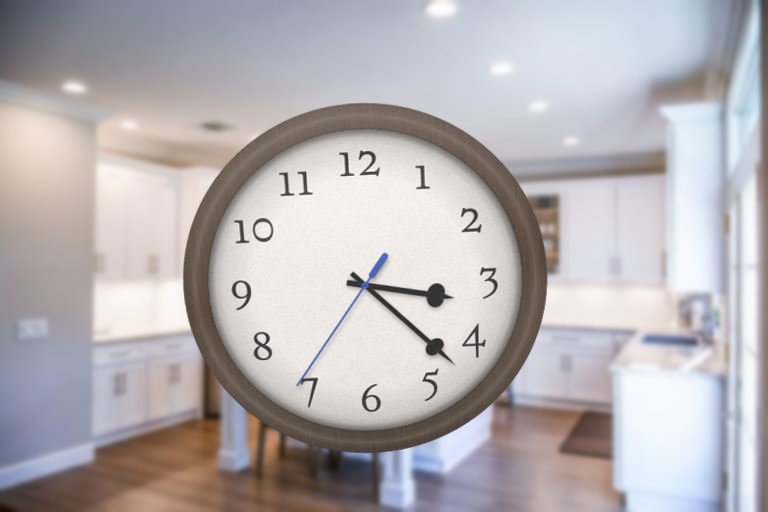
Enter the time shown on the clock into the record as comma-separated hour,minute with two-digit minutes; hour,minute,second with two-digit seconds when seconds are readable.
3,22,36
